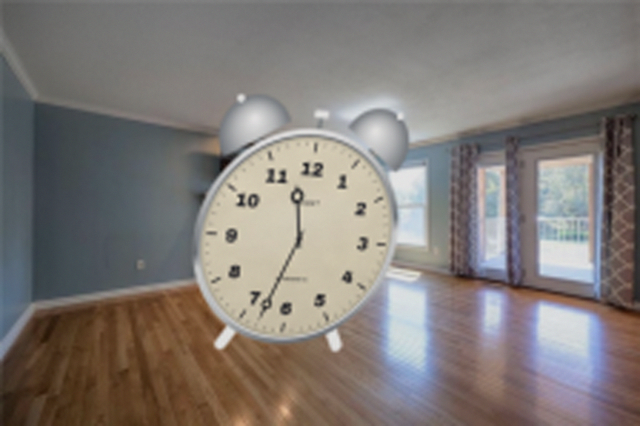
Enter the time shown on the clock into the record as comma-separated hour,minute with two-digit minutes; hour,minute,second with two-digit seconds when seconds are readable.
11,33
